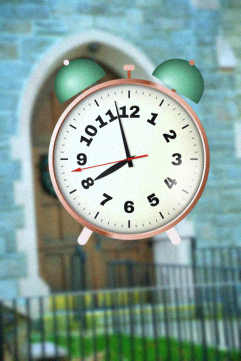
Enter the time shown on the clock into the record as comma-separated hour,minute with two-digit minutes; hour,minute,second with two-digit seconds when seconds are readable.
7,57,43
